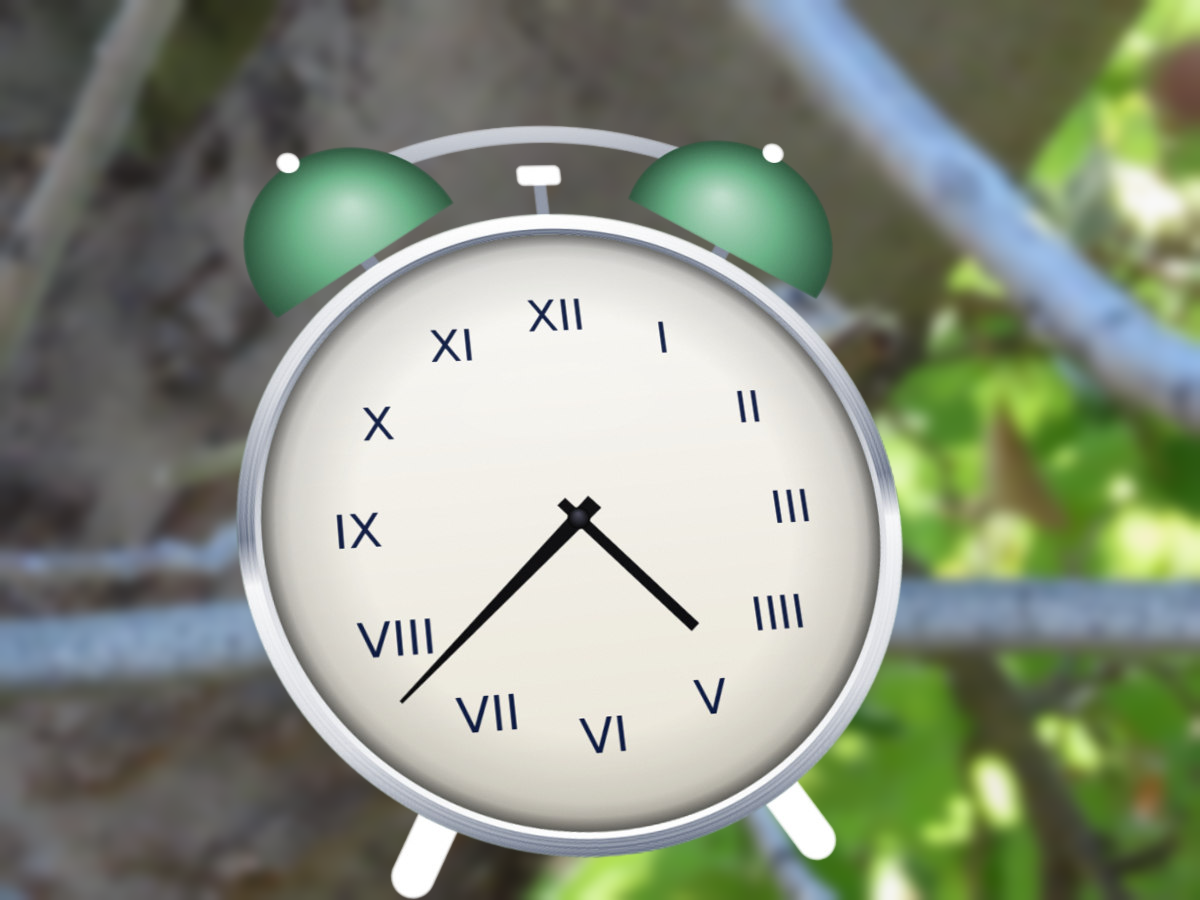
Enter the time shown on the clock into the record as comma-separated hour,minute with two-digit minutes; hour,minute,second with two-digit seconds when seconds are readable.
4,38
